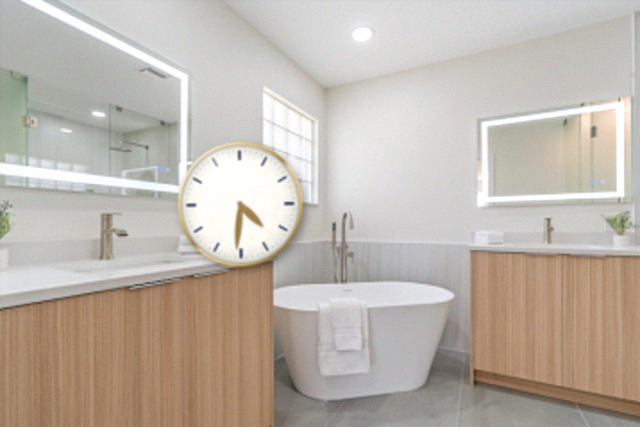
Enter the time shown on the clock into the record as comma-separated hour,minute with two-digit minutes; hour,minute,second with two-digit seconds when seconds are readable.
4,31
